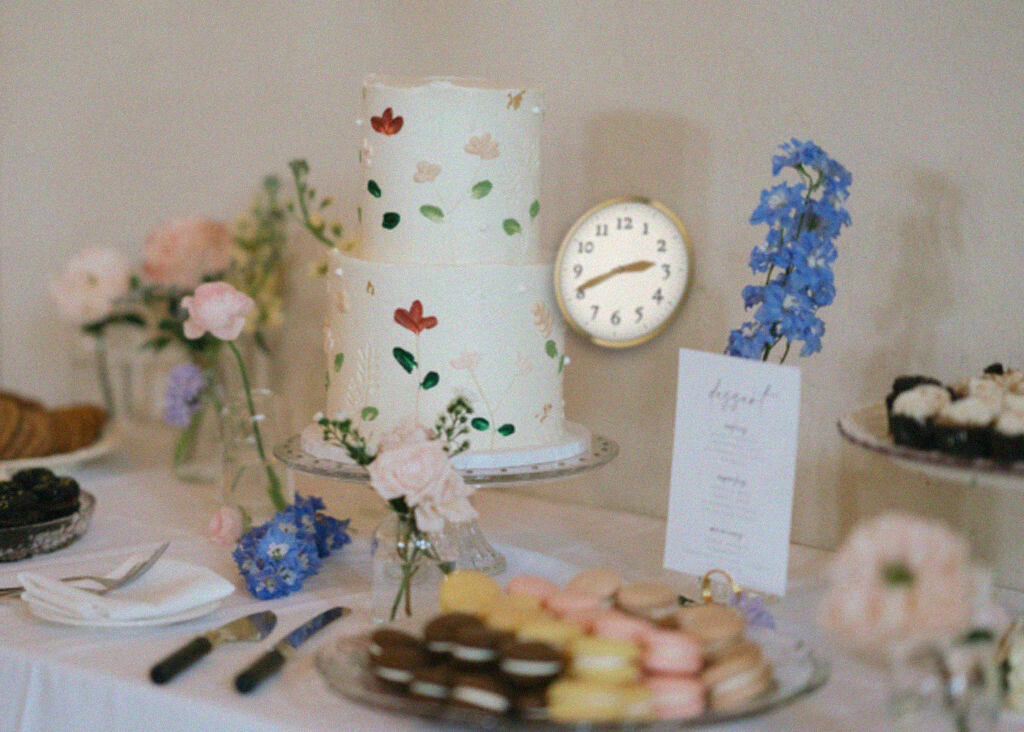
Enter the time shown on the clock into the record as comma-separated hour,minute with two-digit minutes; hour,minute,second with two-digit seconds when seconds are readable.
2,41
